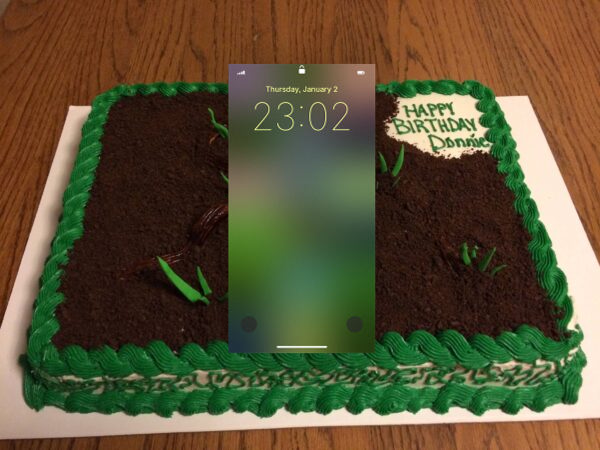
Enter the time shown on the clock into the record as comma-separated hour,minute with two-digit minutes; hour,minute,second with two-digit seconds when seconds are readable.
23,02
